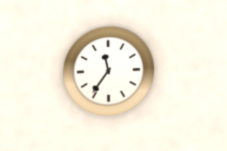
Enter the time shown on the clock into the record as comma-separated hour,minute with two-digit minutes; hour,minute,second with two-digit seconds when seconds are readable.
11,36
